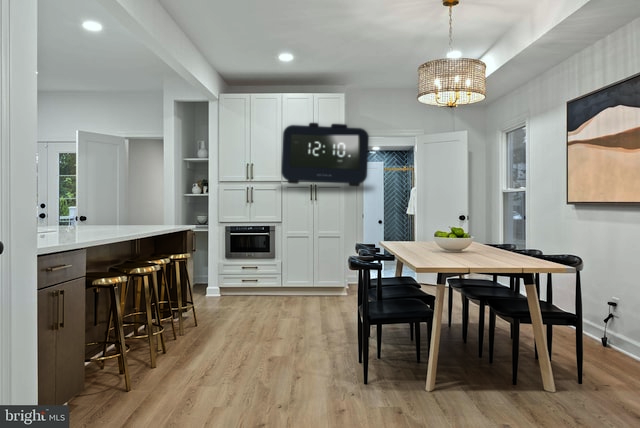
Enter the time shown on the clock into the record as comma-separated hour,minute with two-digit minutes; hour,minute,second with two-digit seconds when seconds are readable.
12,10
